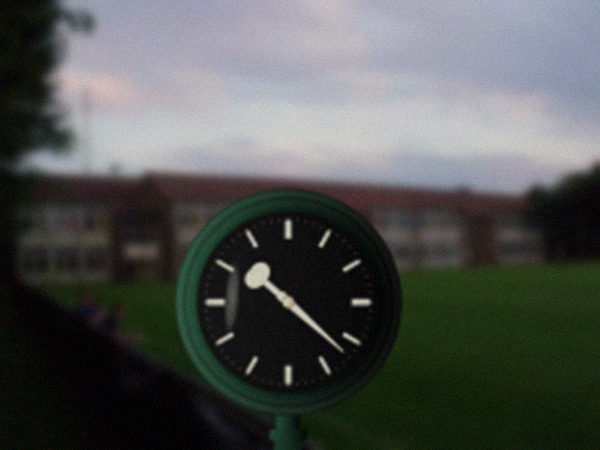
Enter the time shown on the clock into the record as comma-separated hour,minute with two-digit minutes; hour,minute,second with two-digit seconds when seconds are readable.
10,22
